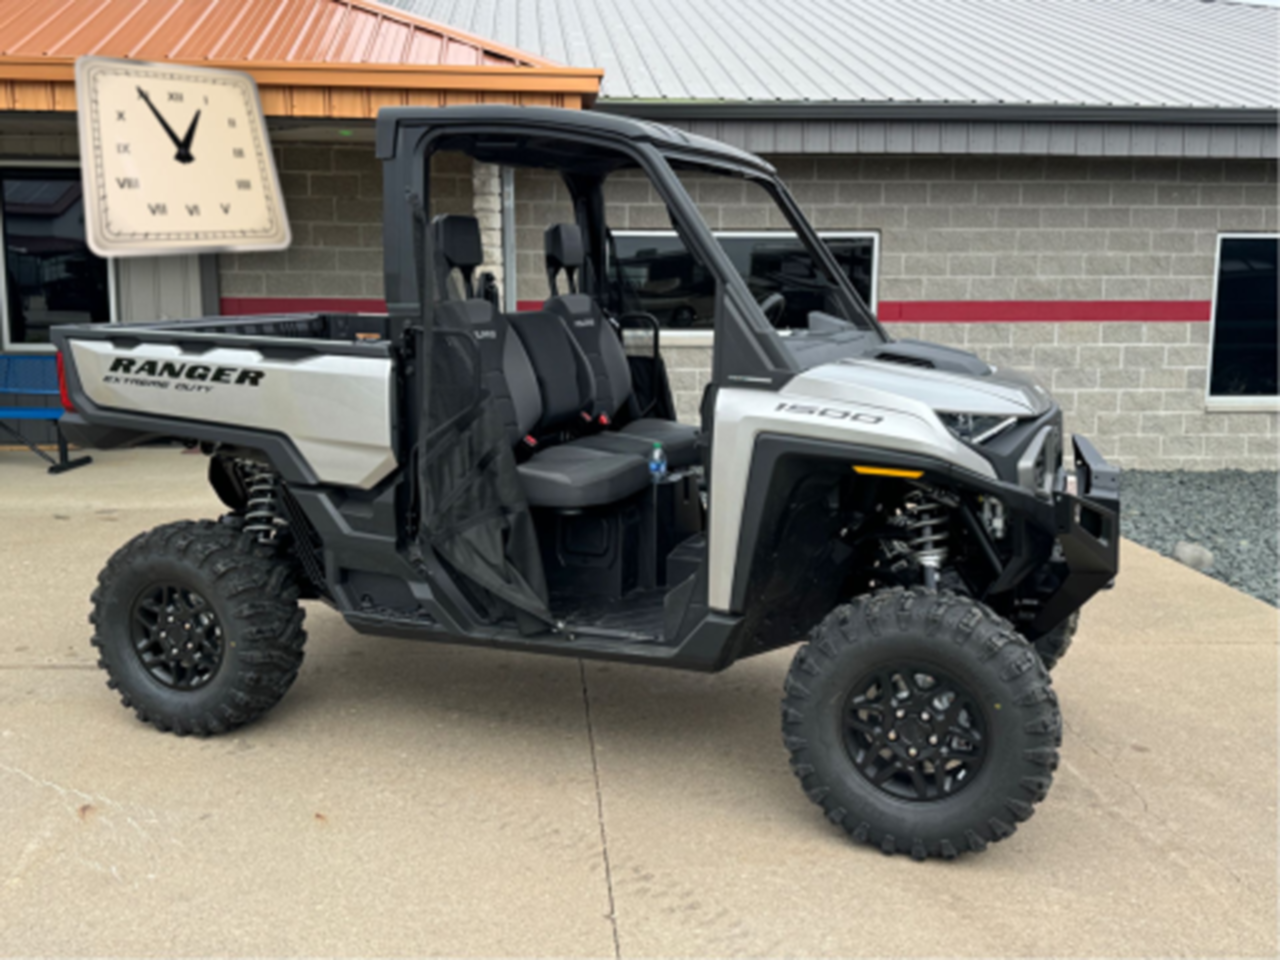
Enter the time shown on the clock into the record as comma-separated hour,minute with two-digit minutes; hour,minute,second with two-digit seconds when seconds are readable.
12,55
